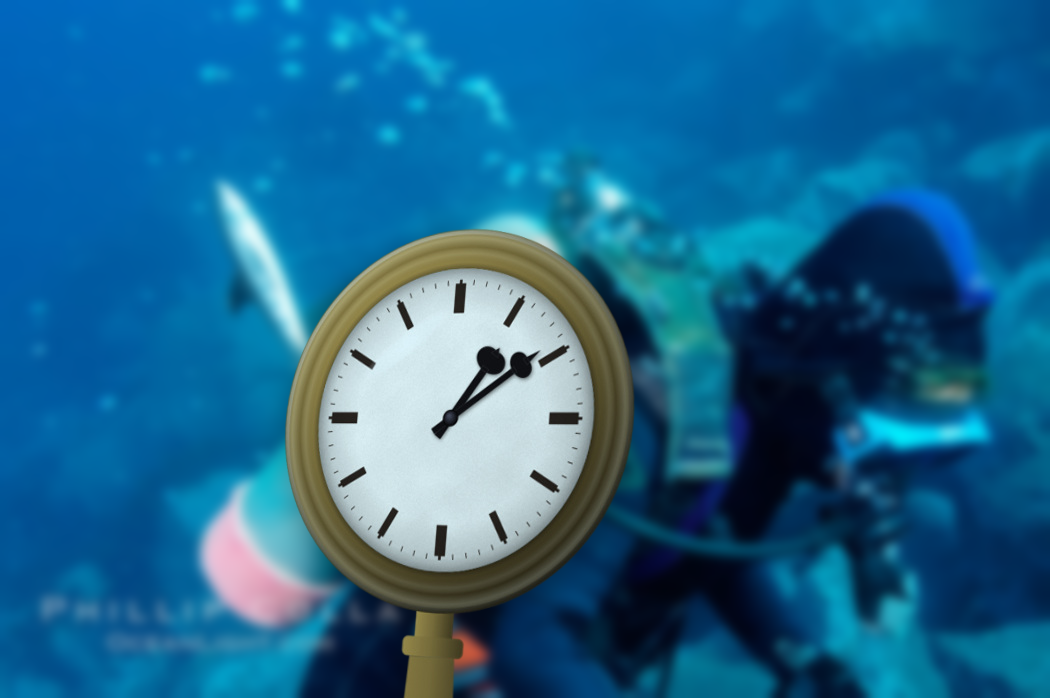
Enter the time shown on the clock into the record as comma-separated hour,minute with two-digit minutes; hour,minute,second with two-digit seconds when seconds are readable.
1,09
